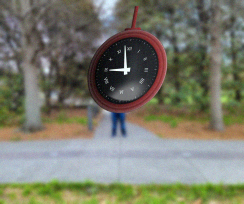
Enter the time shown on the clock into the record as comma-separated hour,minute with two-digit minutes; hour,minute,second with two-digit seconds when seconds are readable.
8,58
